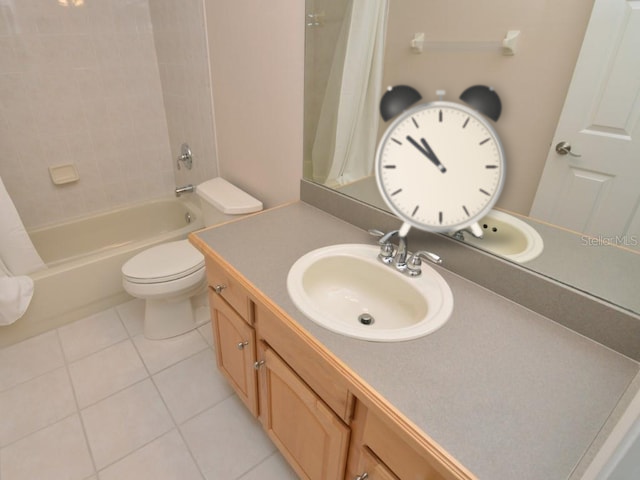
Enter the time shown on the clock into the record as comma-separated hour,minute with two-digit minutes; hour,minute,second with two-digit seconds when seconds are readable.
10,52
